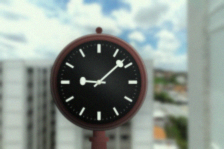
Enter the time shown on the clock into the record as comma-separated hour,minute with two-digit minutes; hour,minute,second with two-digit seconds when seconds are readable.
9,08
